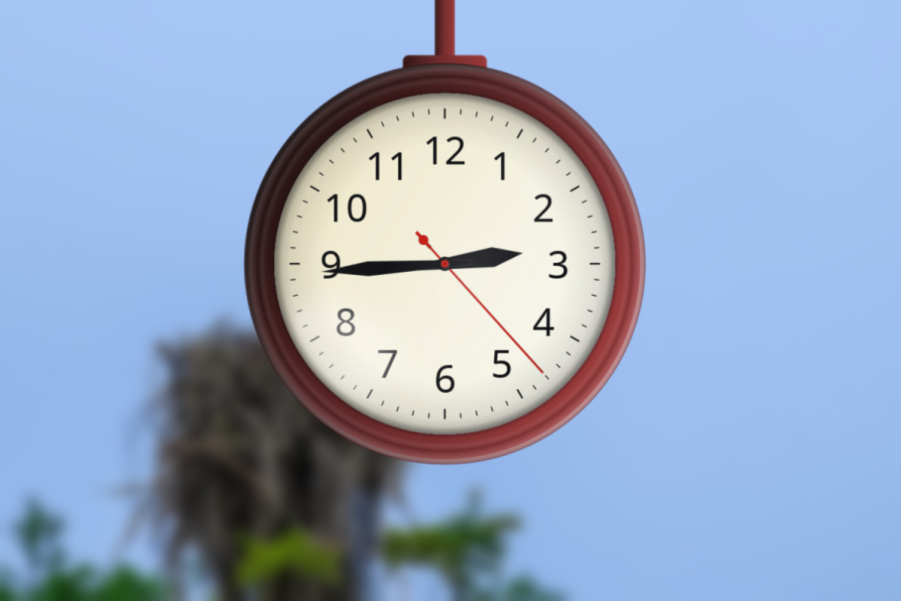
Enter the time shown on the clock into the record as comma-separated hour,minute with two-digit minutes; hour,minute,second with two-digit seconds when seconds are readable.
2,44,23
